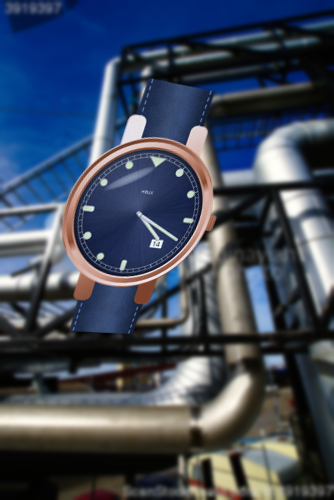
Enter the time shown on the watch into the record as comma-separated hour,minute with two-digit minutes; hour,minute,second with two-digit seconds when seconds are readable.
4,19
